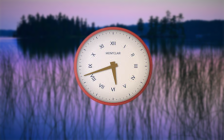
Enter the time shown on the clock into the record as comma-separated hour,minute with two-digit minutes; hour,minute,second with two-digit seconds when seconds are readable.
5,42
